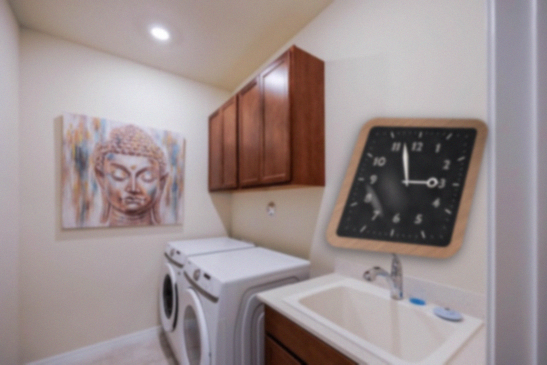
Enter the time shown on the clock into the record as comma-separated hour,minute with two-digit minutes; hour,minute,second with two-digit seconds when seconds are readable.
2,57
